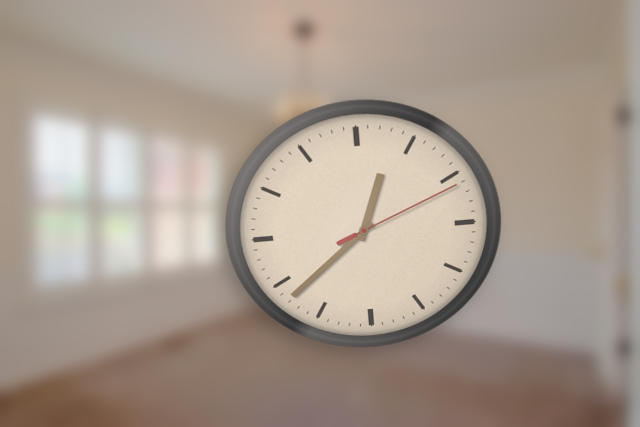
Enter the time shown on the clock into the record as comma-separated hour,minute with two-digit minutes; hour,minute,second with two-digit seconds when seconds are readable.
12,38,11
